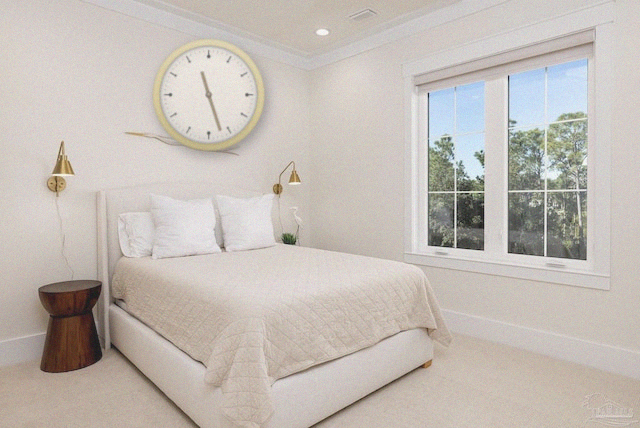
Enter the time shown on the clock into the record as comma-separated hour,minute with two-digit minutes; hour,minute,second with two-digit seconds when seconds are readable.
11,27
